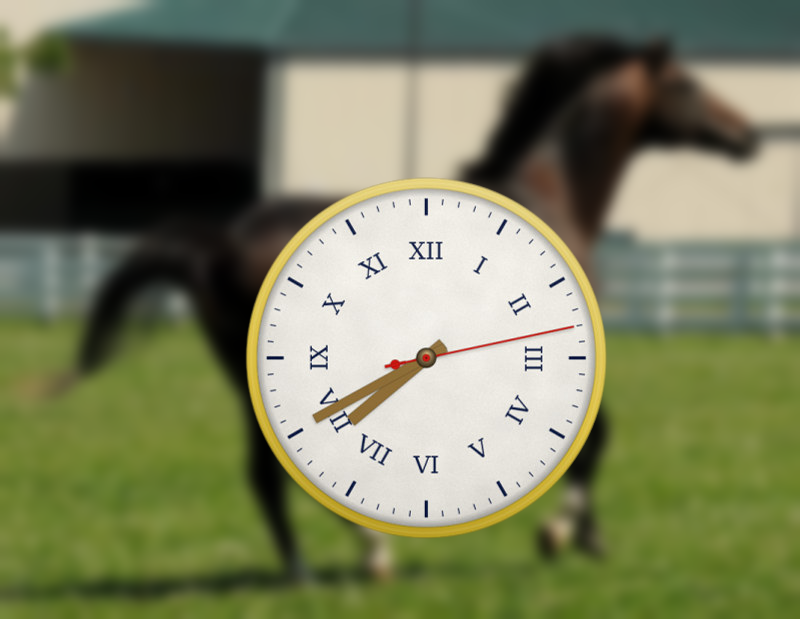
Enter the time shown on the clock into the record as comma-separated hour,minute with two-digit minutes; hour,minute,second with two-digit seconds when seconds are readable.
7,40,13
